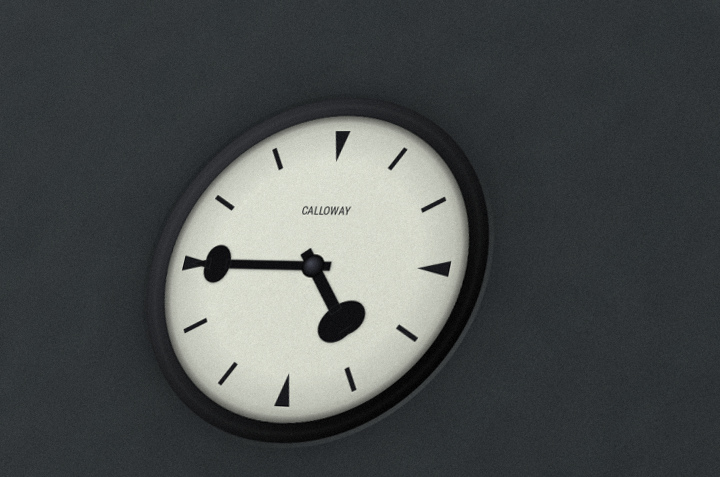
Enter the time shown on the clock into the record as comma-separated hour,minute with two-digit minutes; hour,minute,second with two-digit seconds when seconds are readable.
4,45
